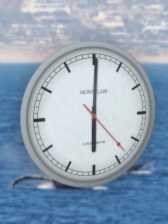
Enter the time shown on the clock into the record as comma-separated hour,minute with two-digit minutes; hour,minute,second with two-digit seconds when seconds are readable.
6,00,23
